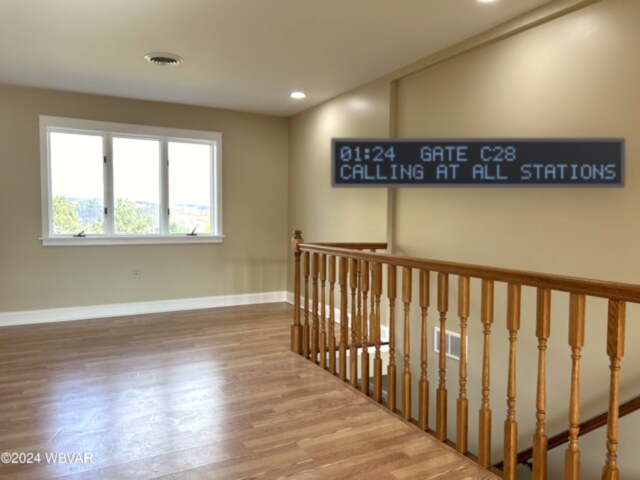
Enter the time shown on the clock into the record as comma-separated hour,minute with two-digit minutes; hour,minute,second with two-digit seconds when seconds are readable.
1,24
